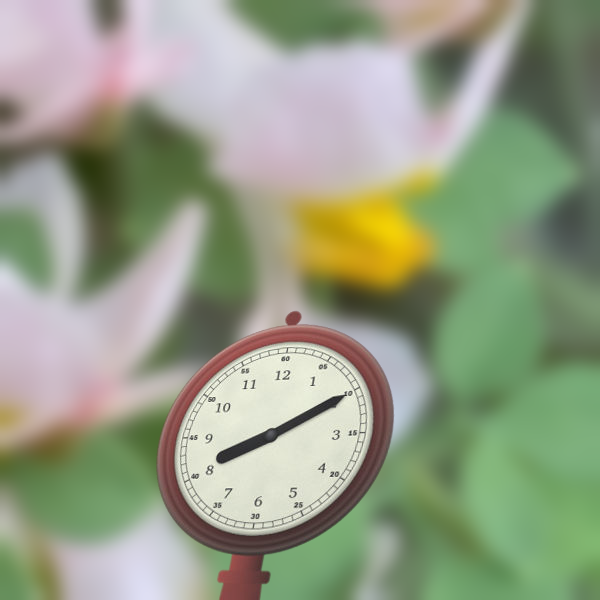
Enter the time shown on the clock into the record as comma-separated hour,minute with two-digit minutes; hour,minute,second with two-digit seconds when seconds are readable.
8,10
